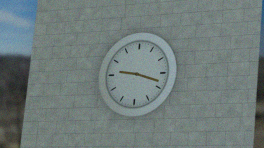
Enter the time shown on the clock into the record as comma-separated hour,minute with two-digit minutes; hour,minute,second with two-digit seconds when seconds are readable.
9,18
